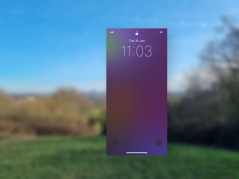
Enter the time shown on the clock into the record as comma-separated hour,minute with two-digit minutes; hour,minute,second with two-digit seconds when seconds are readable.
11,03
